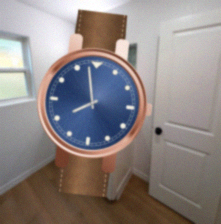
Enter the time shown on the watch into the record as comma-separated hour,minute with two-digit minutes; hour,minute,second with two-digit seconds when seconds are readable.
7,58
